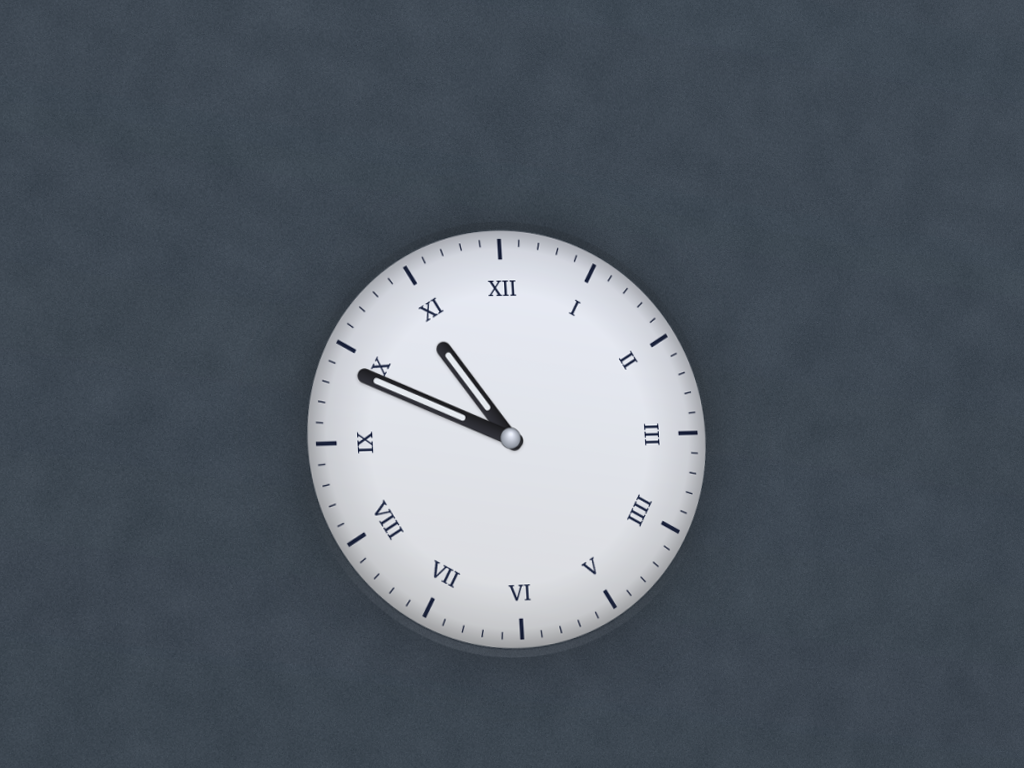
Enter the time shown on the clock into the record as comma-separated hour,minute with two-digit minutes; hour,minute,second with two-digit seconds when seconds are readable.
10,49
